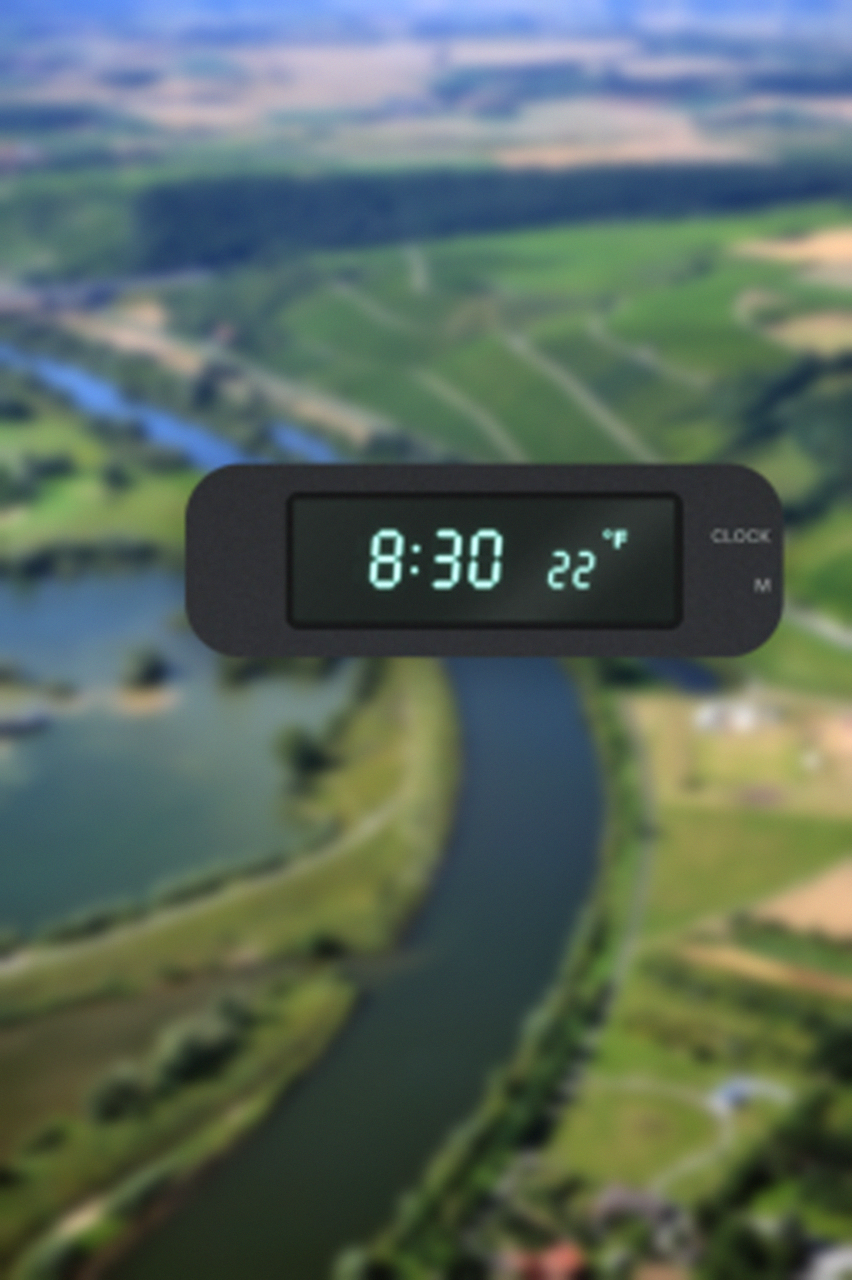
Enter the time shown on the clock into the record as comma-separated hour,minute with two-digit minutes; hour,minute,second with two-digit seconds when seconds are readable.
8,30
